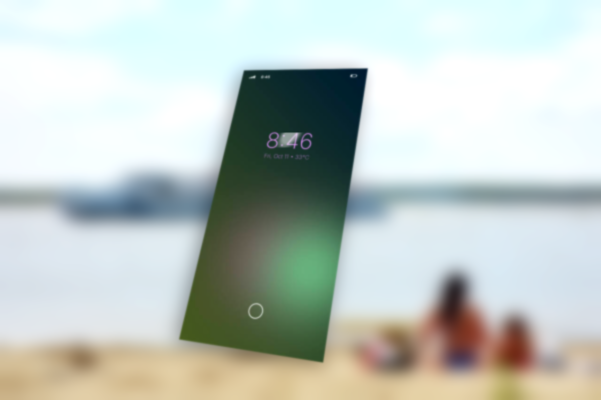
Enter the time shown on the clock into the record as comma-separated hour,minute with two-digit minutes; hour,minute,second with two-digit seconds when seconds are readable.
8,46
